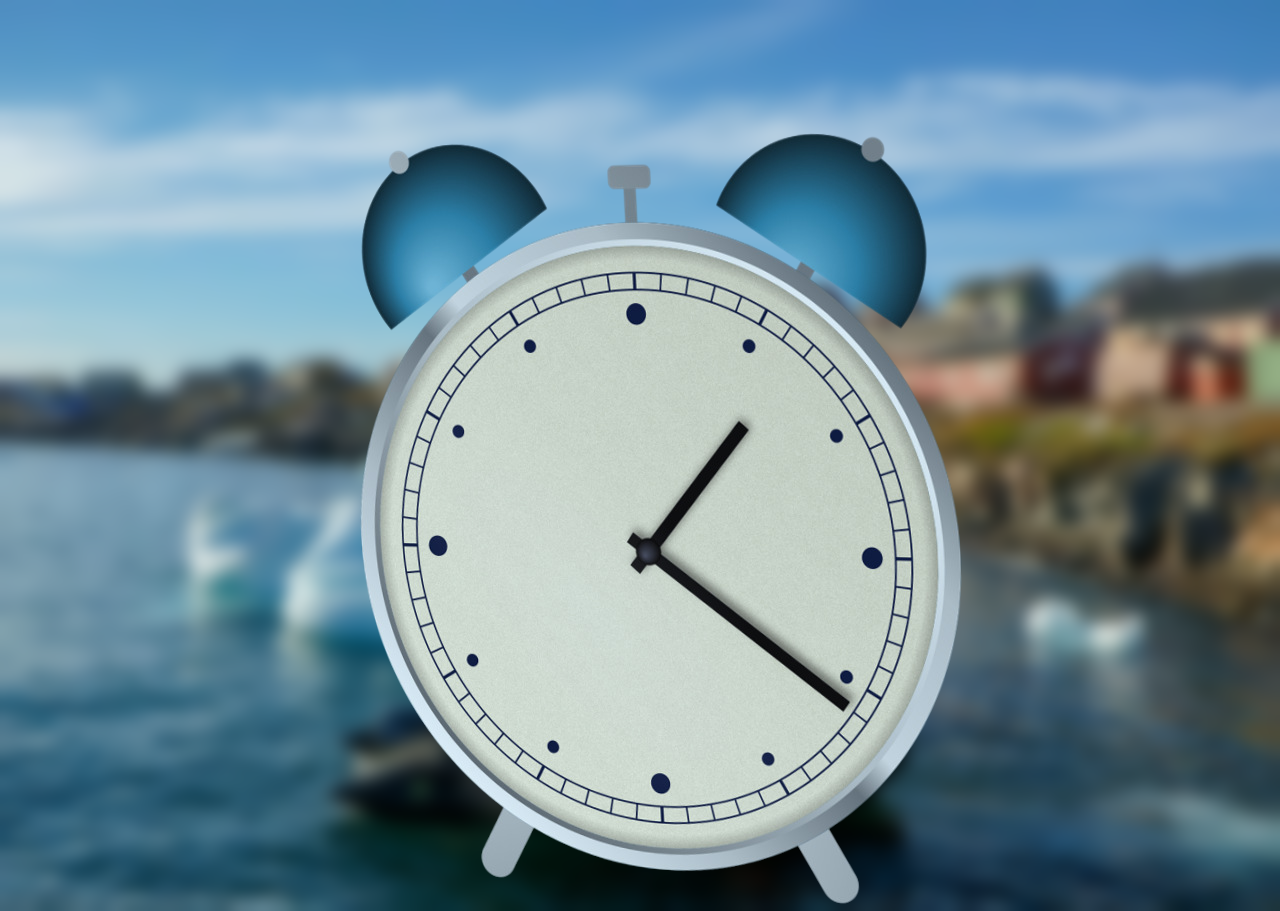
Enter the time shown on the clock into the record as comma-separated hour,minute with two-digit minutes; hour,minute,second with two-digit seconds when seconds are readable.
1,21
